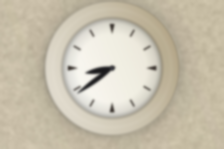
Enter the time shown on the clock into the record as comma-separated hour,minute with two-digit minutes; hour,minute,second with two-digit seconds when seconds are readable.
8,39
